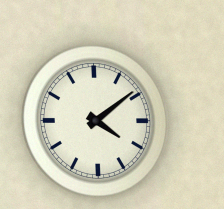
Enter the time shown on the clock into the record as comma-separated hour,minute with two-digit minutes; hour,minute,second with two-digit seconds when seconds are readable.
4,09
